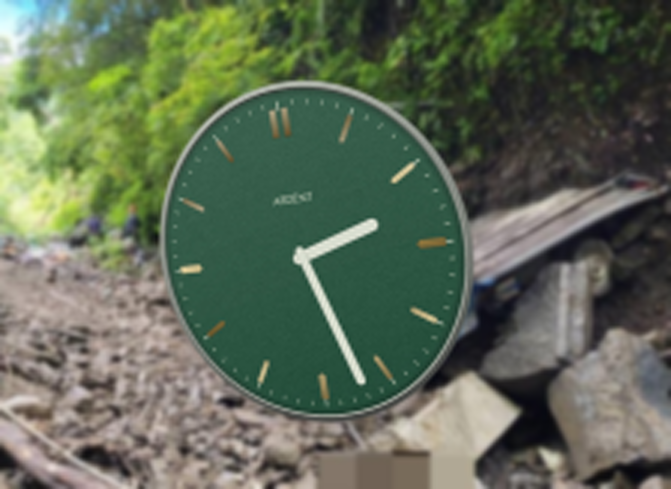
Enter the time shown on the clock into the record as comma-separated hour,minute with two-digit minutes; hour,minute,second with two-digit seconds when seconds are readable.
2,27
